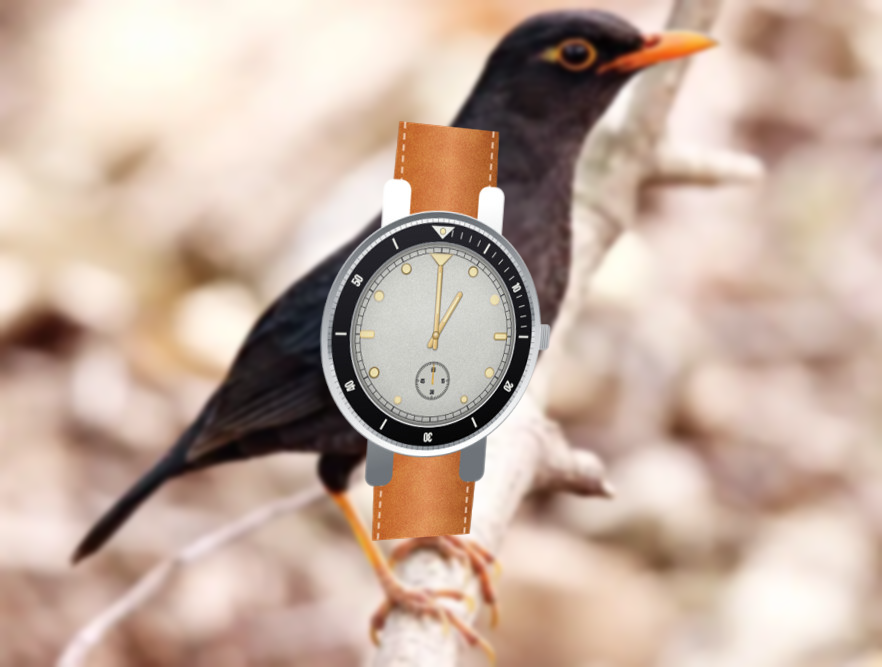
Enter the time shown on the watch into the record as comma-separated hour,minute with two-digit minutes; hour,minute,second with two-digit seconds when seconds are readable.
1,00
